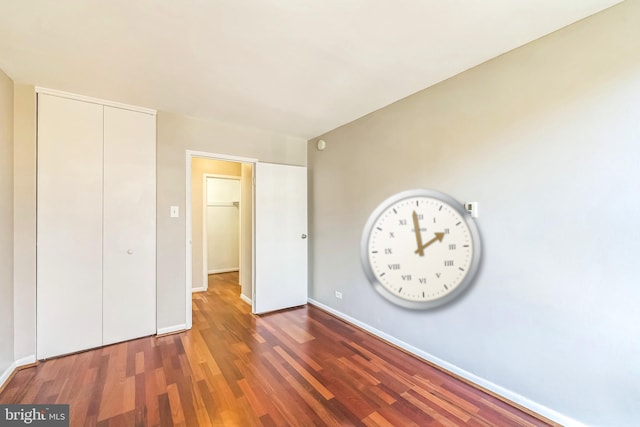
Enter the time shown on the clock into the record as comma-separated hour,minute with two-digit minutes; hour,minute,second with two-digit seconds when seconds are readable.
1,59
